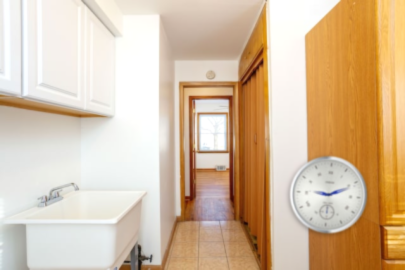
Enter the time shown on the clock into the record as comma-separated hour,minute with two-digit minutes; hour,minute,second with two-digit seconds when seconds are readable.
9,11
